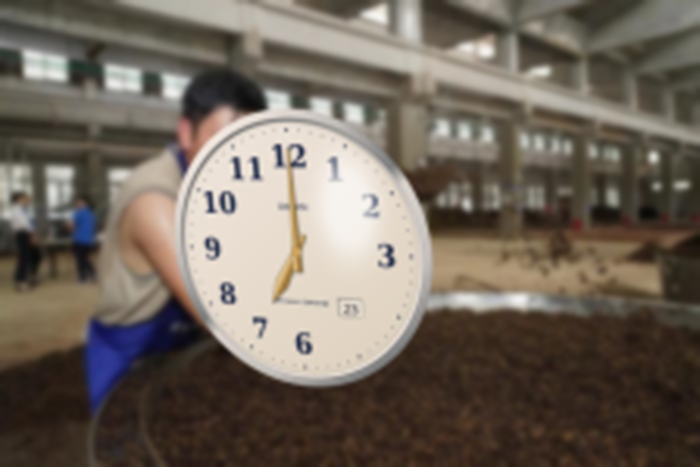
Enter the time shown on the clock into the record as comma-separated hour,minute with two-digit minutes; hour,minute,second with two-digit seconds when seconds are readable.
7,00
